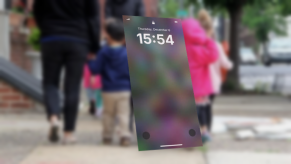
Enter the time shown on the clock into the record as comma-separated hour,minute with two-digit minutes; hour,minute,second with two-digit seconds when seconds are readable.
15,54
